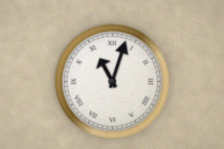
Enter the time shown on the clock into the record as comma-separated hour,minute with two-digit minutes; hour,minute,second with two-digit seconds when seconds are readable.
11,03
